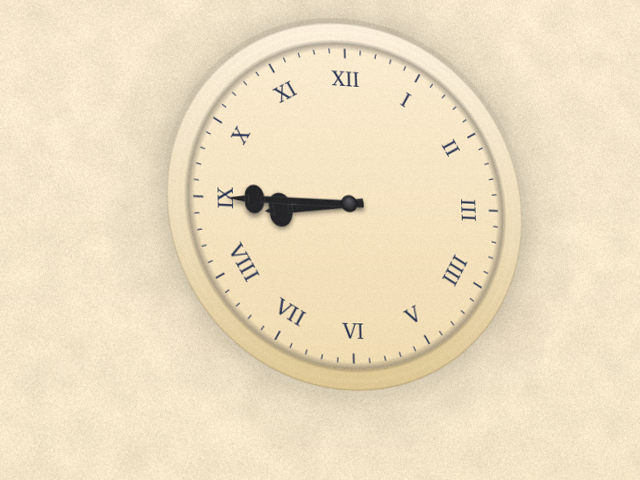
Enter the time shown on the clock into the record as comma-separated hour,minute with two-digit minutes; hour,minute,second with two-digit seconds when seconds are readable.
8,45
